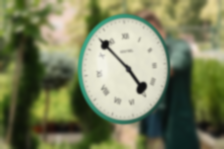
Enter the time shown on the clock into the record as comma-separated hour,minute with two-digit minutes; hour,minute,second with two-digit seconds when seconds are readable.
4,53
